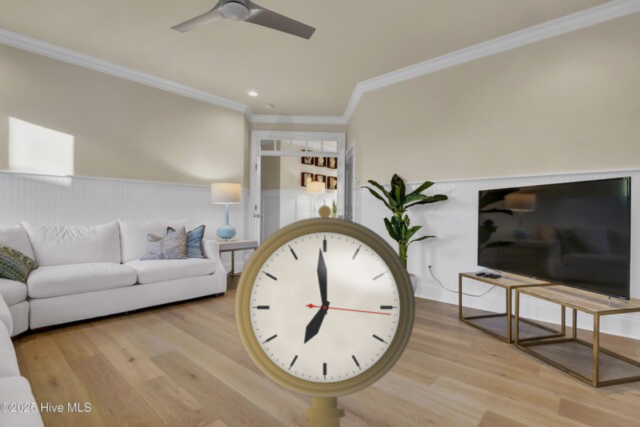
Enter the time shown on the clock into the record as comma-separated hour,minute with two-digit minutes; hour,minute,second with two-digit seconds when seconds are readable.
6,59,16
